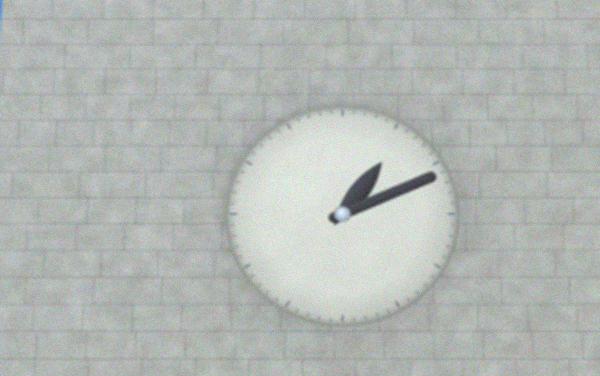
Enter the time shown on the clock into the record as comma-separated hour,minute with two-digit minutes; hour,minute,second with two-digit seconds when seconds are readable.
1,11
